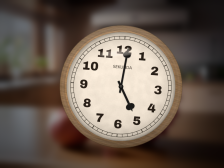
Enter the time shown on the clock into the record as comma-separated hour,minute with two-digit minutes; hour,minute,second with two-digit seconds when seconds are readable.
5,01
